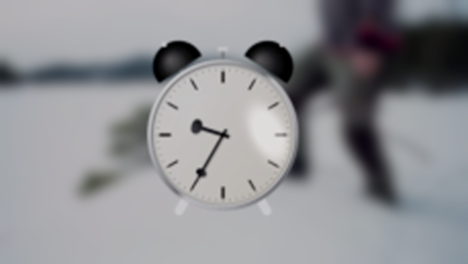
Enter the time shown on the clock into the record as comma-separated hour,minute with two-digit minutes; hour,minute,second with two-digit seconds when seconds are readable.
9,35
